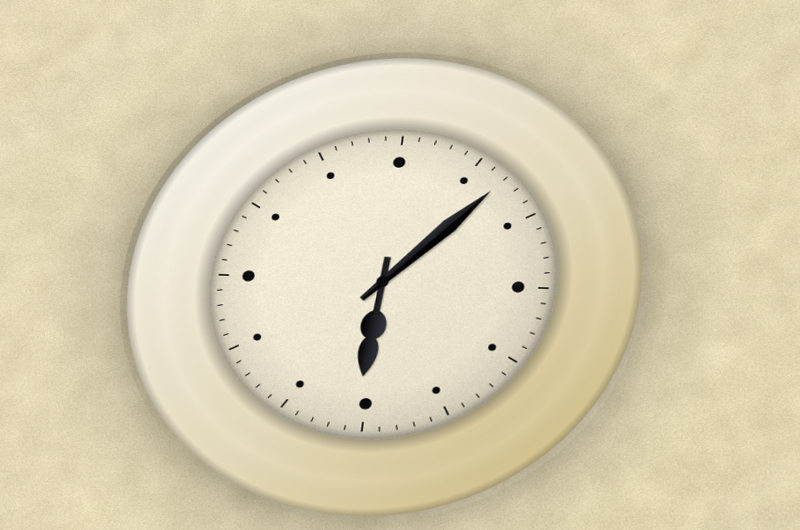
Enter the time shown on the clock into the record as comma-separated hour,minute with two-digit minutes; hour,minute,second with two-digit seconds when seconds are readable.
6,07
